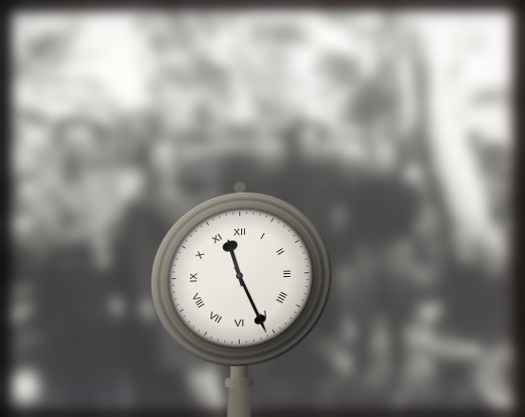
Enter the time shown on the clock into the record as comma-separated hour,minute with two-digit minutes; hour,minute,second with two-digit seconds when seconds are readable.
11,26
